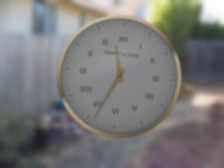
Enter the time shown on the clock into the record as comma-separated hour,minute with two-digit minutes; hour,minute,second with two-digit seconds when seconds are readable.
11,34
